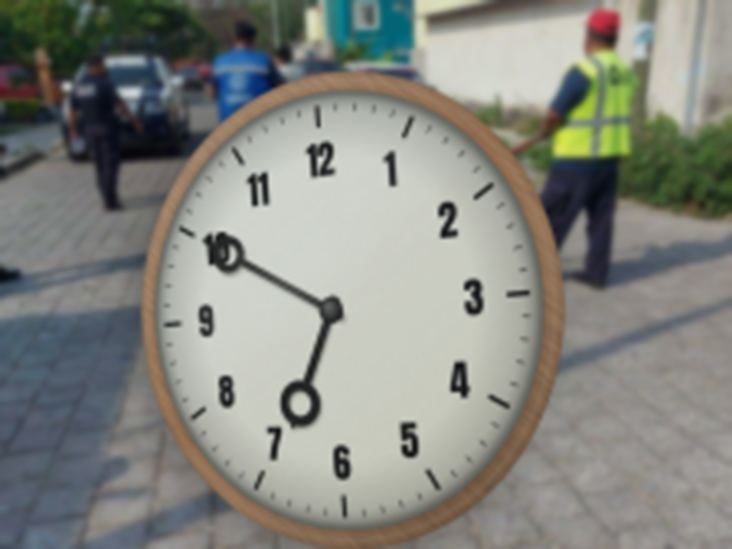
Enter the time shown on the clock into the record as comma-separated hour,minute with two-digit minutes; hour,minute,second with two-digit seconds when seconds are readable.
6,50
